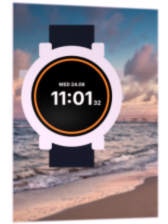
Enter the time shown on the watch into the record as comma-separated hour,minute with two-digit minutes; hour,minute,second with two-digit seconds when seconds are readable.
11,01
